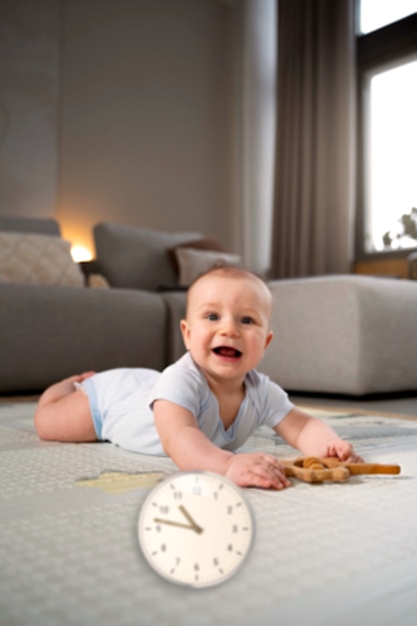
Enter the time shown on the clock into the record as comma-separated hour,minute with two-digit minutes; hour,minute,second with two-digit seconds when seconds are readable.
10,47
